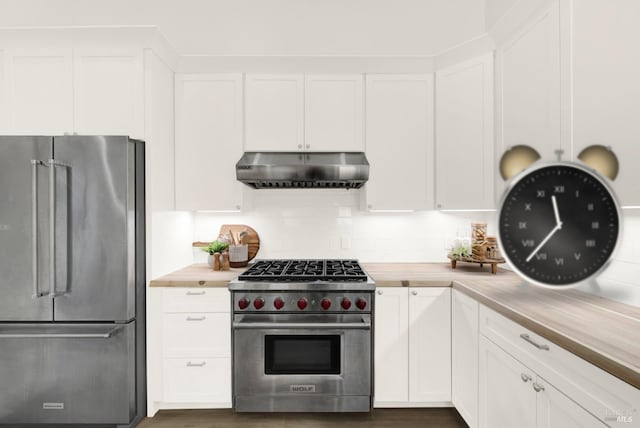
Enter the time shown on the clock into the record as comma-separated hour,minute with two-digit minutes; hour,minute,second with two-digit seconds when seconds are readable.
11,37
